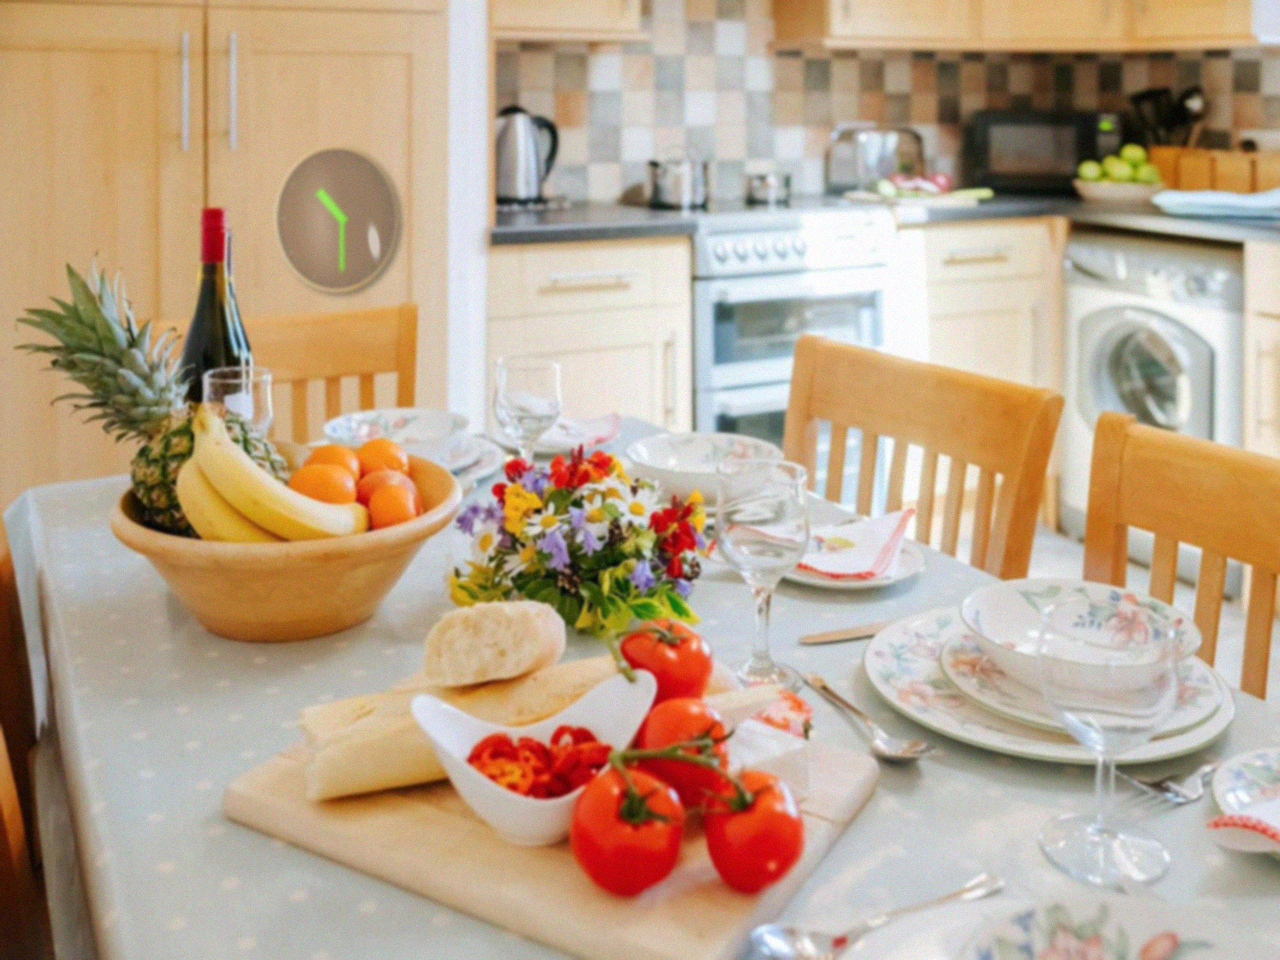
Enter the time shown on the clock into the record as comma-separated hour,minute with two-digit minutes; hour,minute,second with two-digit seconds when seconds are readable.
10,30
